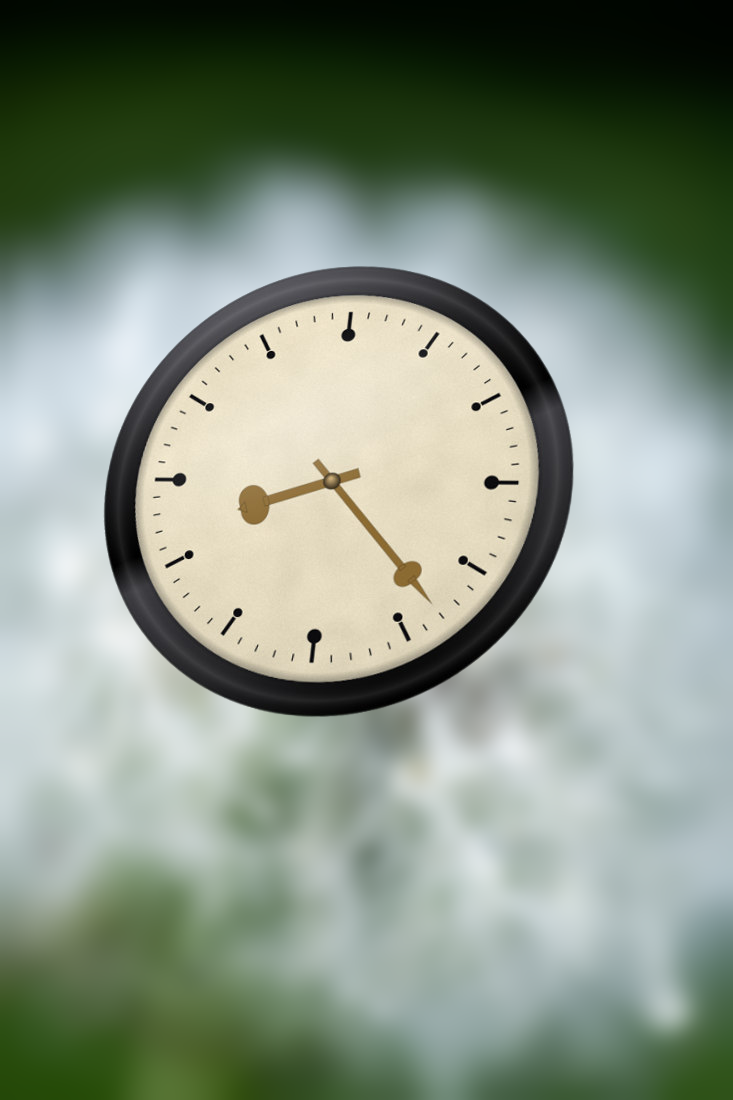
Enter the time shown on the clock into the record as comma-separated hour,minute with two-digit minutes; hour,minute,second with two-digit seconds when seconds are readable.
8,23
